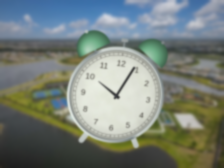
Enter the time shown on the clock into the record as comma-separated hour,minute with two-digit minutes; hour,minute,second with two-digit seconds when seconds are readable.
10,04
